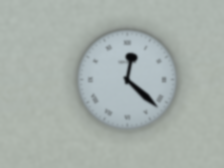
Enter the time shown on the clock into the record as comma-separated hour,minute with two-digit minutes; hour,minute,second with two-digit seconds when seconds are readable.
12,22
